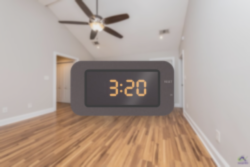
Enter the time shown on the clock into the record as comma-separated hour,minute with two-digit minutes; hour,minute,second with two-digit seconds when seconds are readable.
3,20
